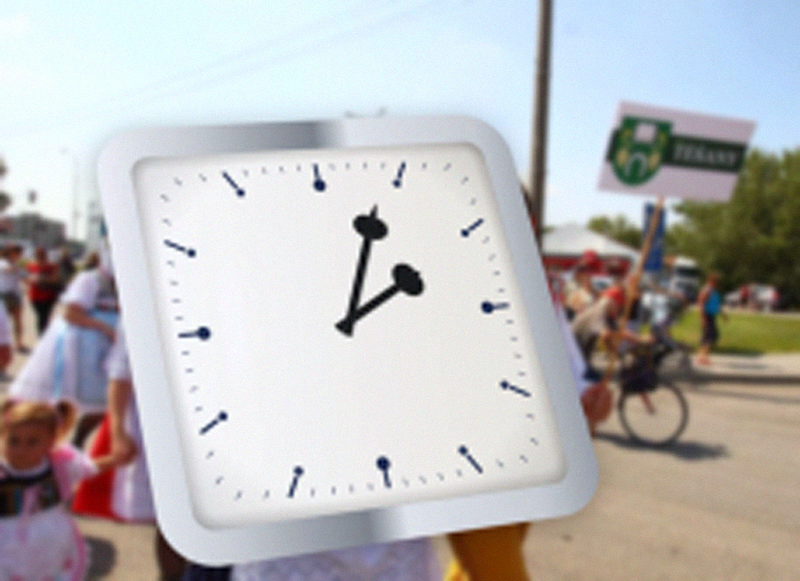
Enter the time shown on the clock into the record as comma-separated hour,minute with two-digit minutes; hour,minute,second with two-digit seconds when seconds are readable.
2,04
